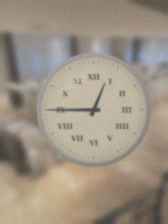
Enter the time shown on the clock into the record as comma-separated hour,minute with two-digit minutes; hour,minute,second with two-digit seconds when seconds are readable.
12,45
